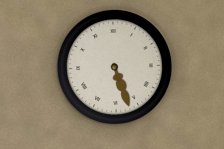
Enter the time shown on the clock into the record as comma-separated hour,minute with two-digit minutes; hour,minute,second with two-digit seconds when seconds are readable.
5,27
